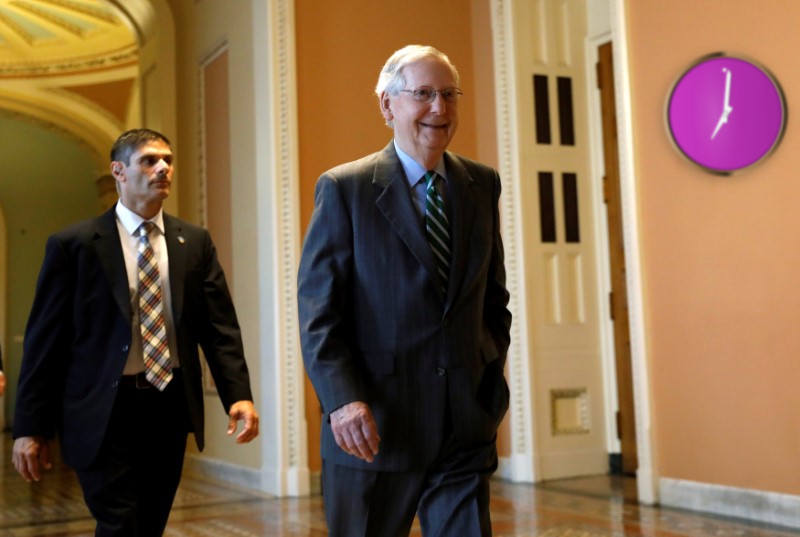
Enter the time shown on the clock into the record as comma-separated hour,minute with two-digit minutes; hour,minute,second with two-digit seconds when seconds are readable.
7,01
